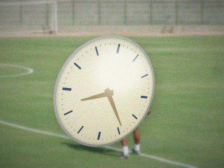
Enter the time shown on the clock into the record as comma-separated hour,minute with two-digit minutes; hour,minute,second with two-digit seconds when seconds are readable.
8,24
